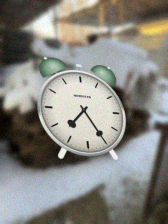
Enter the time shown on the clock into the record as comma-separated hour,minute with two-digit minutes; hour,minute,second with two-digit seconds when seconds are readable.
7,25
